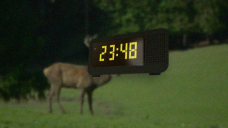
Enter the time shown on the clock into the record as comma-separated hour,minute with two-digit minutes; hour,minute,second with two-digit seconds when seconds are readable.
23,48
